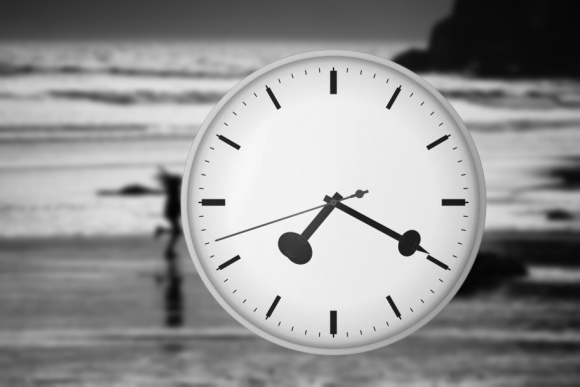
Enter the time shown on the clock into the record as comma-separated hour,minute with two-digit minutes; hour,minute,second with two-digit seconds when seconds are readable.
7,19,42
